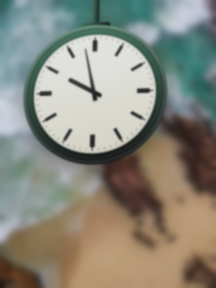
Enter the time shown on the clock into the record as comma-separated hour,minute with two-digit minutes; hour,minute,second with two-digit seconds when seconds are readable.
9,58
